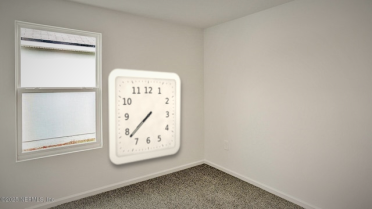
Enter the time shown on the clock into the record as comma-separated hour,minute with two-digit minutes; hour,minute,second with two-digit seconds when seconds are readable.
7,38
